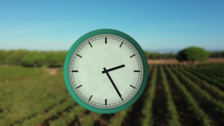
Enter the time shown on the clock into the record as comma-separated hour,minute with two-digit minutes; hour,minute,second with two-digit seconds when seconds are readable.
2,25
